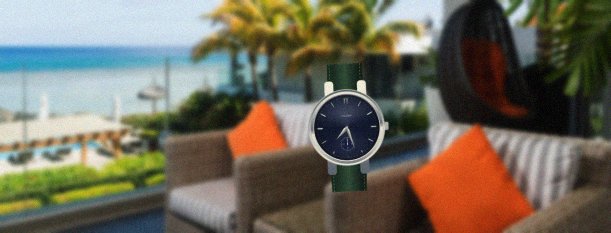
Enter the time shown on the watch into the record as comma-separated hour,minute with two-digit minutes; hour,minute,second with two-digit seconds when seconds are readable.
7,27
